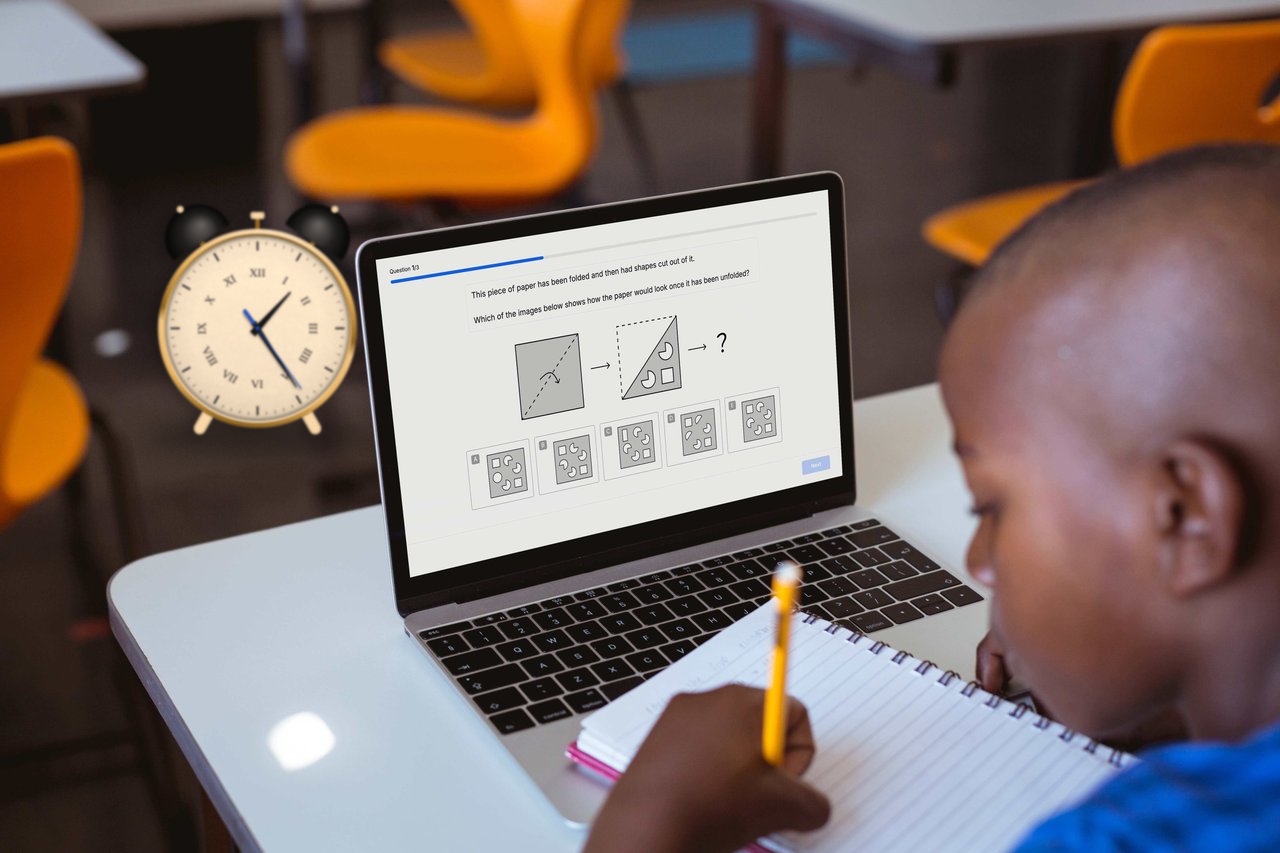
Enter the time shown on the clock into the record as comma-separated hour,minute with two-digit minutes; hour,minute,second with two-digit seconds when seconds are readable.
1,24,24
